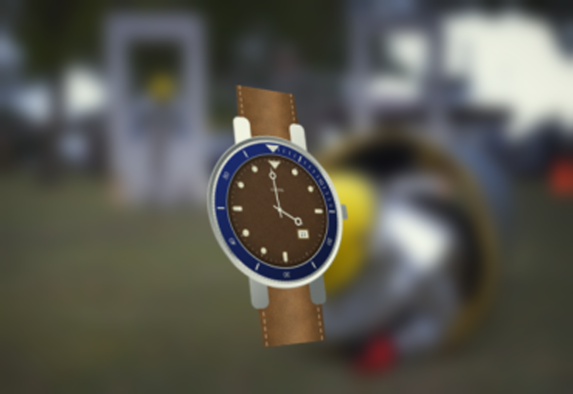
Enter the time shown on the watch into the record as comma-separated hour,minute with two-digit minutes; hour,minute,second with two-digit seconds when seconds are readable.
3,59
